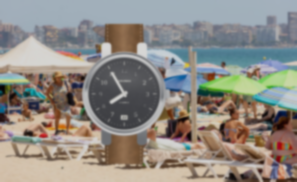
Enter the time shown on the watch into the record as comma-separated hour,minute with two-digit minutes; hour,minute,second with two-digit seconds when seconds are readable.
7,55
